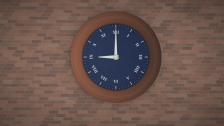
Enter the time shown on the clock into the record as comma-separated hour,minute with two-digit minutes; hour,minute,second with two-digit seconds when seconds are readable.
9,00
